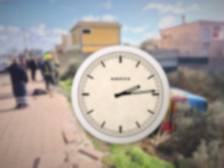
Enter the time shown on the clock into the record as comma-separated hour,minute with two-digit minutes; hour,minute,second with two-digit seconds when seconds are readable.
2,14
